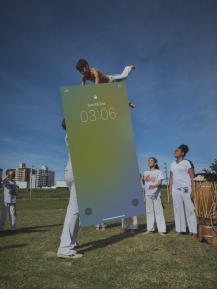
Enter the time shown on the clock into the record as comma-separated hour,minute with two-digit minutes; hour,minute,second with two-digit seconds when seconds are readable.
3,06
